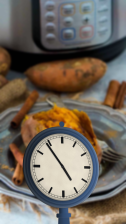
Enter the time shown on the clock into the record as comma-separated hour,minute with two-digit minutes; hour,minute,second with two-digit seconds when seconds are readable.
4,54
